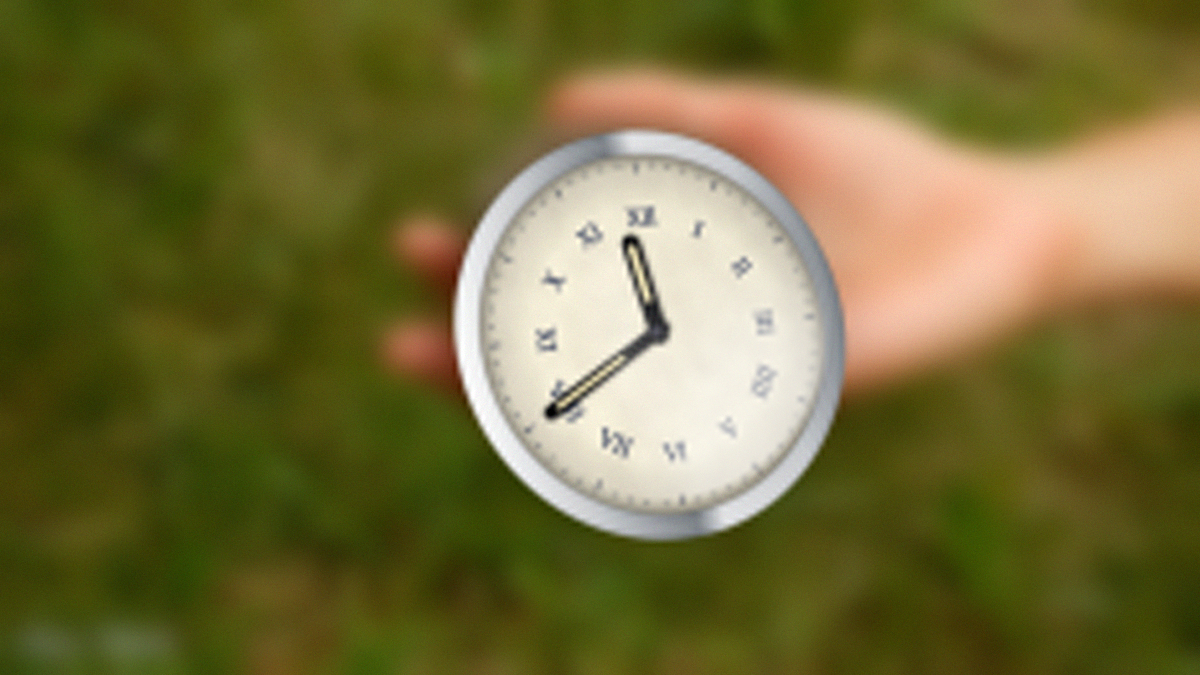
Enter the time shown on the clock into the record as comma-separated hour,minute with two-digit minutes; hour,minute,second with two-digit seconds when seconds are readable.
11,40
